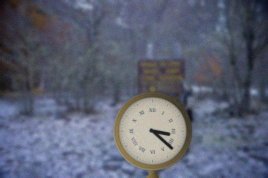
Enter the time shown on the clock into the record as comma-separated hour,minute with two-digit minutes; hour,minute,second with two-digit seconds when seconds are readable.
3,22
